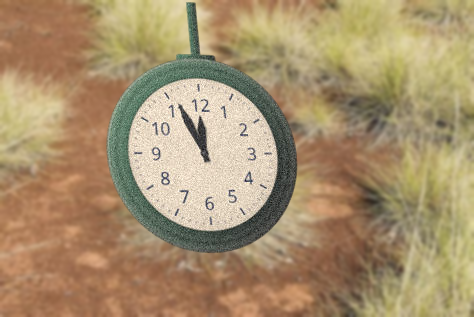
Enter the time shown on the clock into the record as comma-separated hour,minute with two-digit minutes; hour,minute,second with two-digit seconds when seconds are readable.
11,56
